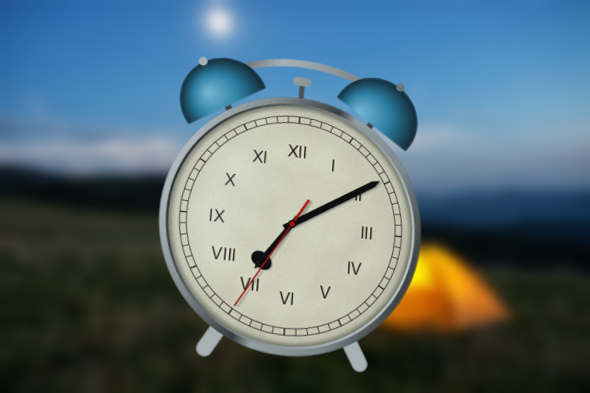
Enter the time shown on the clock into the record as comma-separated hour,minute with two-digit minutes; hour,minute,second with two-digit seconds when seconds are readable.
7,09,35
